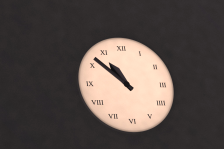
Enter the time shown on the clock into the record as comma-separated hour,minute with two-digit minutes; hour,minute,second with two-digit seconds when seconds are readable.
10,52
